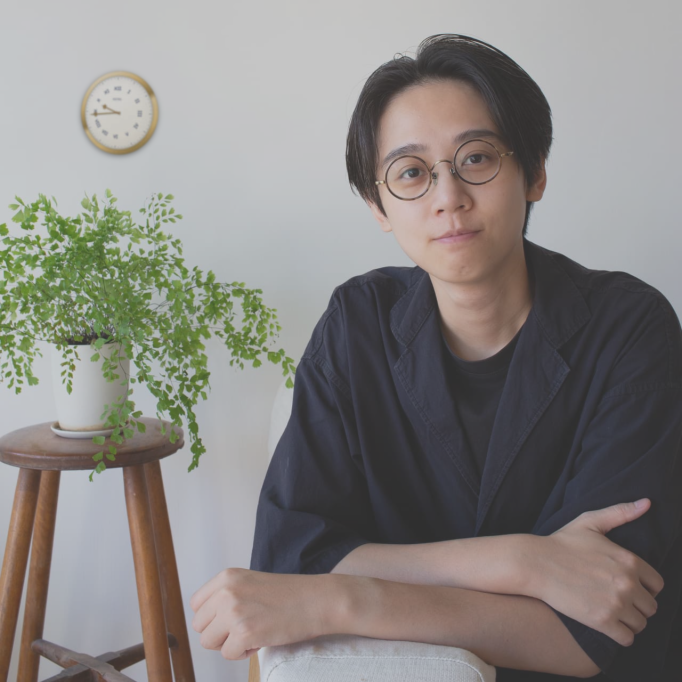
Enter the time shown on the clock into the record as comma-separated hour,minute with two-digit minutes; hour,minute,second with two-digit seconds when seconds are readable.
9,44
